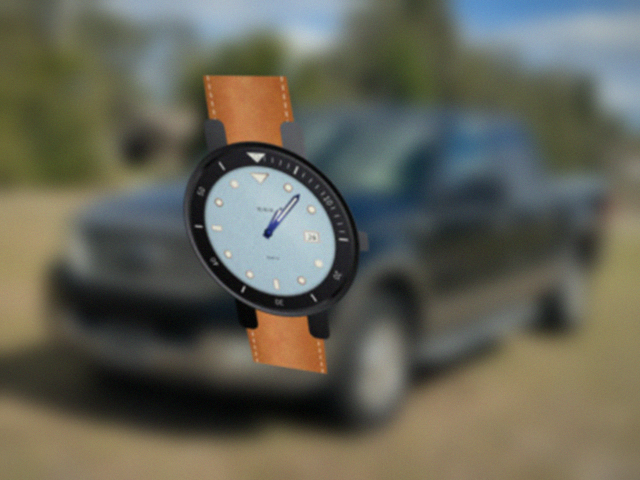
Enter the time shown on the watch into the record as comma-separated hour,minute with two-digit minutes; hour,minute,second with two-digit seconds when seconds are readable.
1,07
